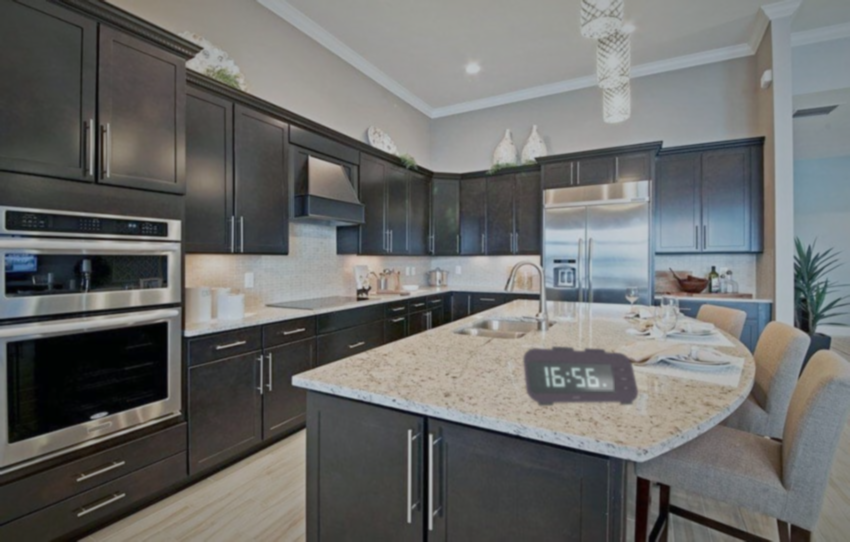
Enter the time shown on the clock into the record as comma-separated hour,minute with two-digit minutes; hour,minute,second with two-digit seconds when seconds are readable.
16,56
